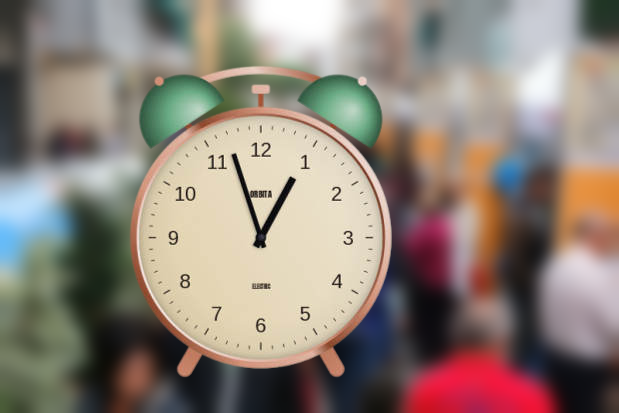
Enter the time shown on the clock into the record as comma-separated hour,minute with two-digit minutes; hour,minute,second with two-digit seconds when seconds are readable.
12,57
